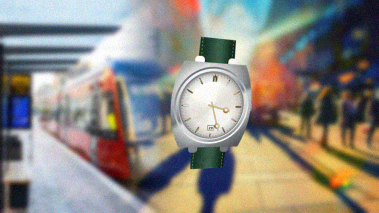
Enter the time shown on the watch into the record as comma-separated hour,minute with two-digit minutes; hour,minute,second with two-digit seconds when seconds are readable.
3,27
